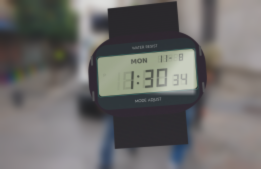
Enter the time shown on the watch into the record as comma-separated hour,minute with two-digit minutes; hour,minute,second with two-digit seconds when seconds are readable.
1,30,34
